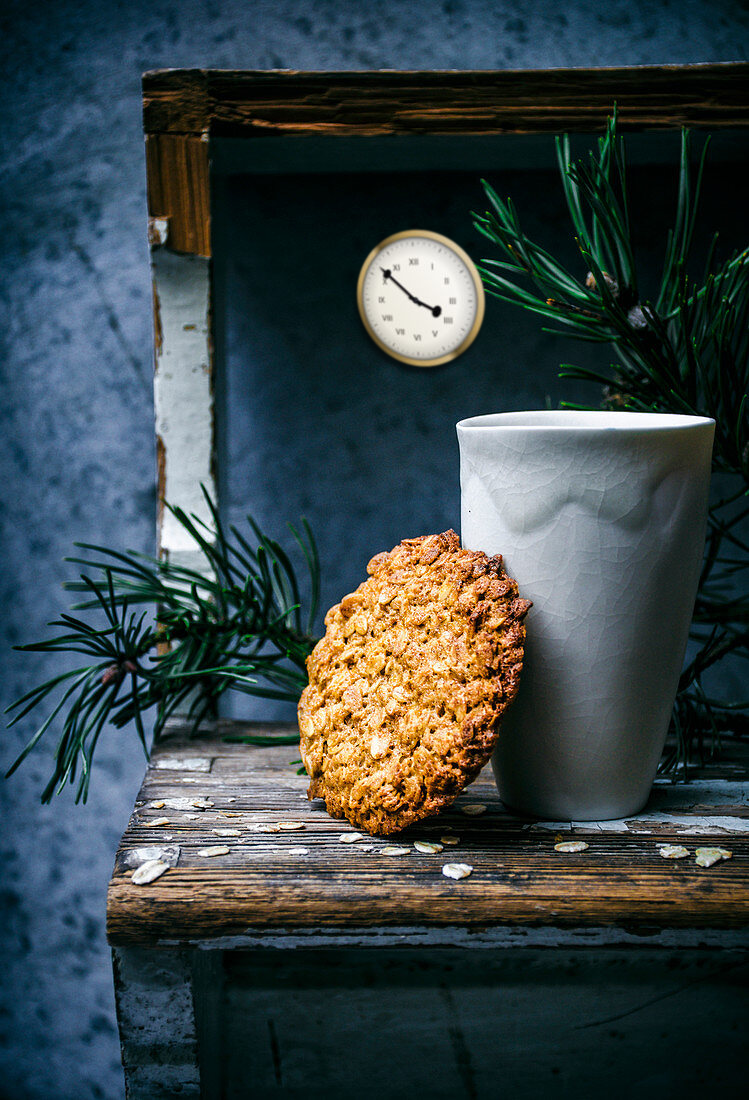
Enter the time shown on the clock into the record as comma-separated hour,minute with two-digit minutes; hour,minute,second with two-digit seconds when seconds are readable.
3,52
